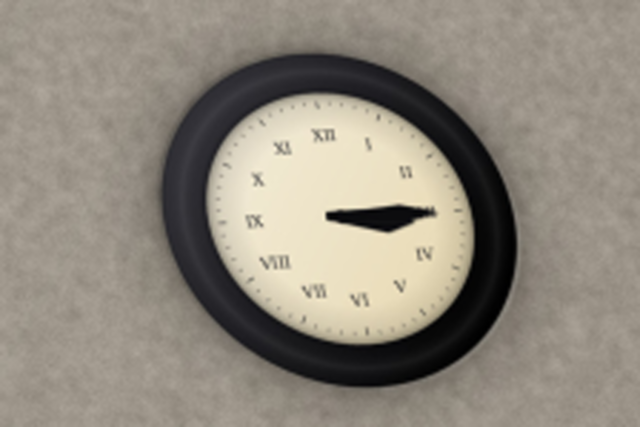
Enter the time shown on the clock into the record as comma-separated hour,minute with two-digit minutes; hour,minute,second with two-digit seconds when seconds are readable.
3,15
